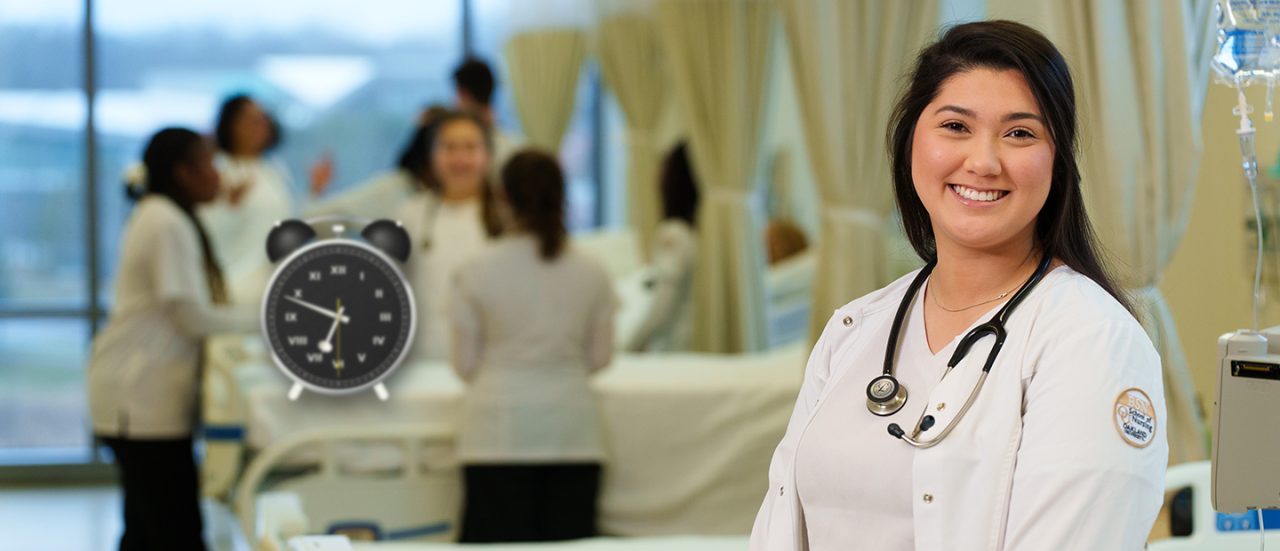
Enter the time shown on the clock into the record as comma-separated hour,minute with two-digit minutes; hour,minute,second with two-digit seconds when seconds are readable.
6,48,30
